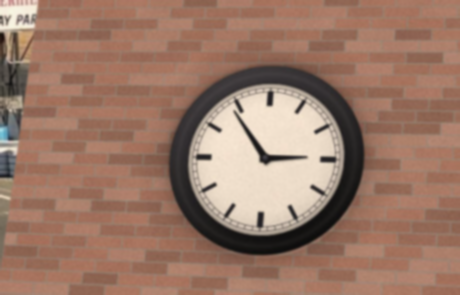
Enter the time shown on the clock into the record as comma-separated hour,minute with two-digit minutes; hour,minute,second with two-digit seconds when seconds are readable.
2,54
